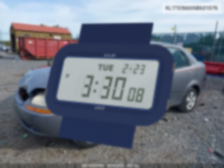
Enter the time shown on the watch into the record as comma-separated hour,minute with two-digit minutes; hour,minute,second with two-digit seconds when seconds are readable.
3,30,08
